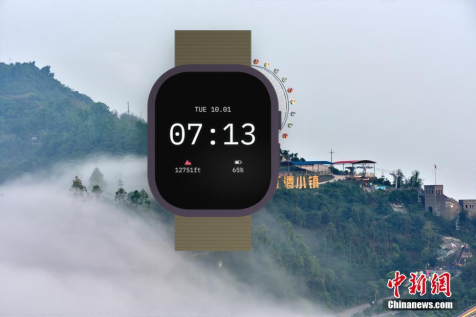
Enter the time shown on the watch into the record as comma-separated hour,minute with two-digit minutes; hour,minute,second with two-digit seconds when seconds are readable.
7,13
